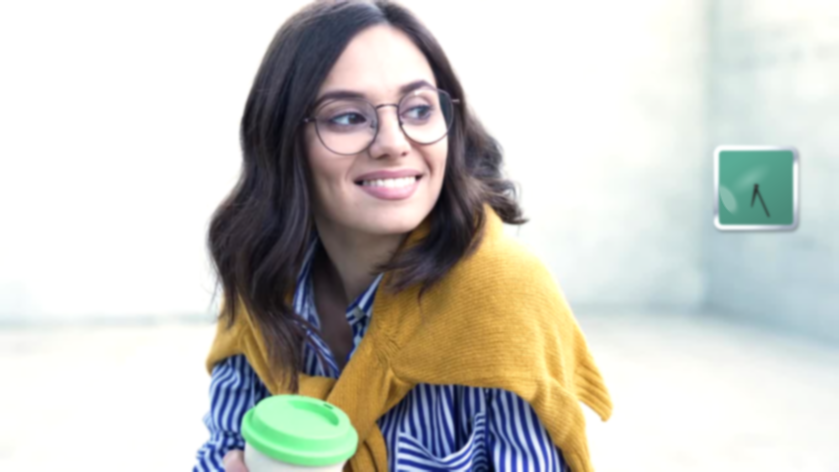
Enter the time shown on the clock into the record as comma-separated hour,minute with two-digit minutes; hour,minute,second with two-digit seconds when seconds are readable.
6,26
